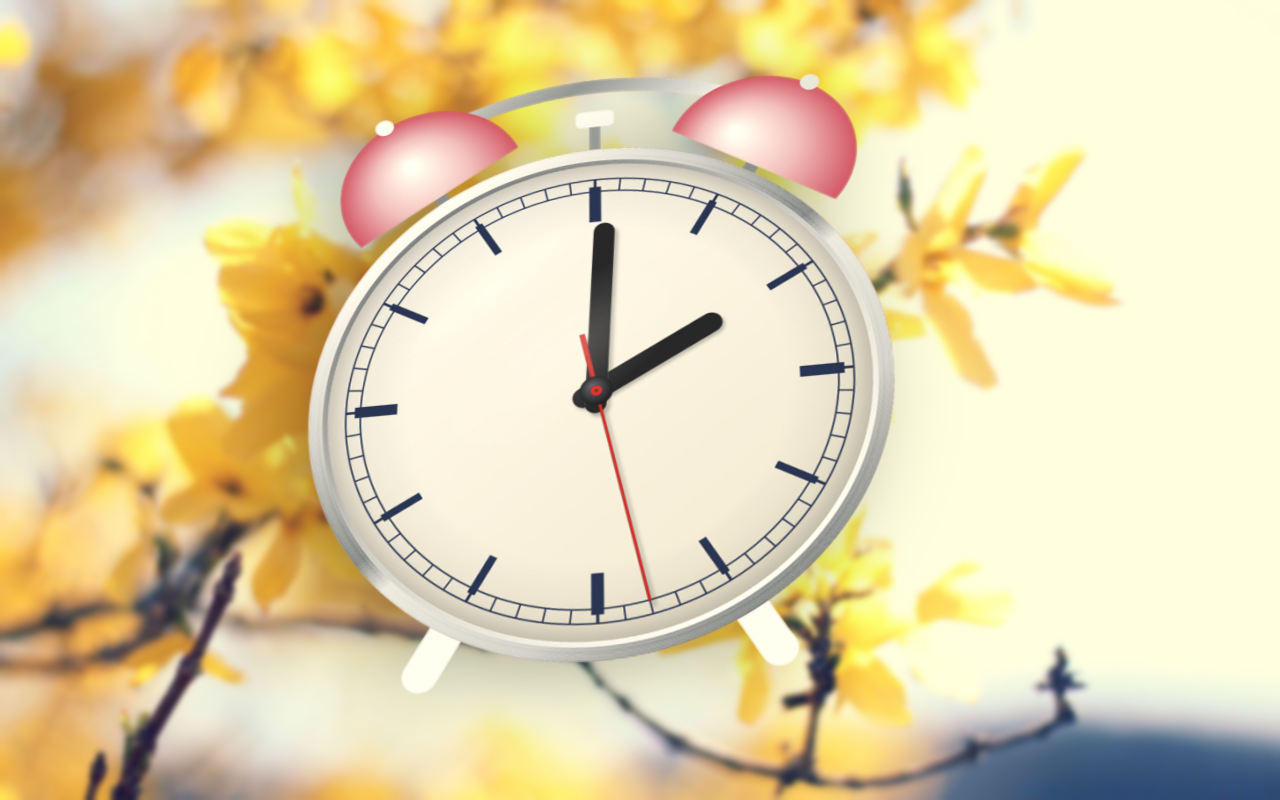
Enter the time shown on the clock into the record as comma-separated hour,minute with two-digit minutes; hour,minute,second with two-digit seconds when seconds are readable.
2,00,28
